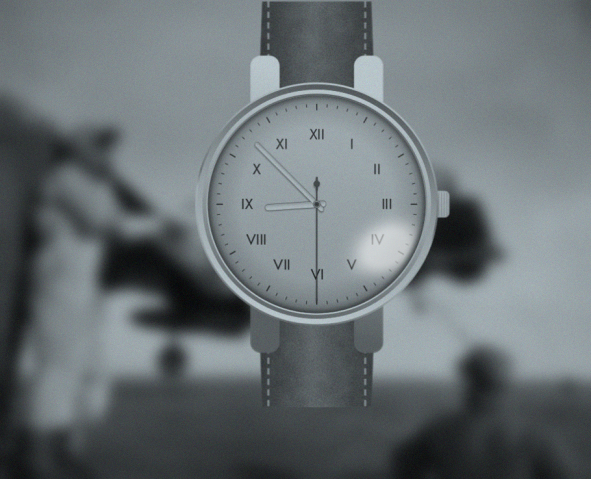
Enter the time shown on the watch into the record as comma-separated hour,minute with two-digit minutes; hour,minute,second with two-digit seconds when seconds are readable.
8,52,30
